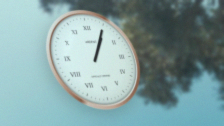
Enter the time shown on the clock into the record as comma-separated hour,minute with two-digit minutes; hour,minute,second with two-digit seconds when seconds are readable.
1,05
